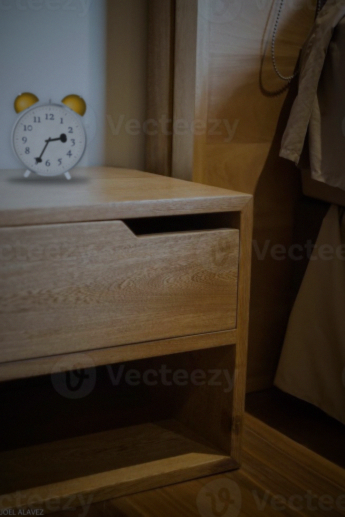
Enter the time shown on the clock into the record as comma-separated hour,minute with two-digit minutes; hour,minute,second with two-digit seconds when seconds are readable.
2,34
